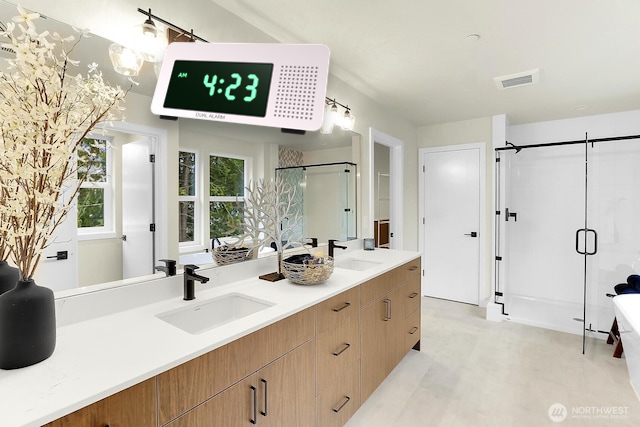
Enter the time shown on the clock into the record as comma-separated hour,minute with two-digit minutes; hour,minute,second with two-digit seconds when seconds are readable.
4,23
